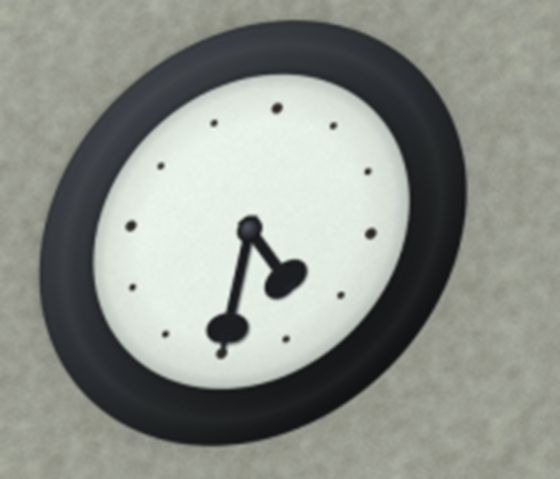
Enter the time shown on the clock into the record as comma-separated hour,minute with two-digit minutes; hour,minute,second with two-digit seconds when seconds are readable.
4,30
